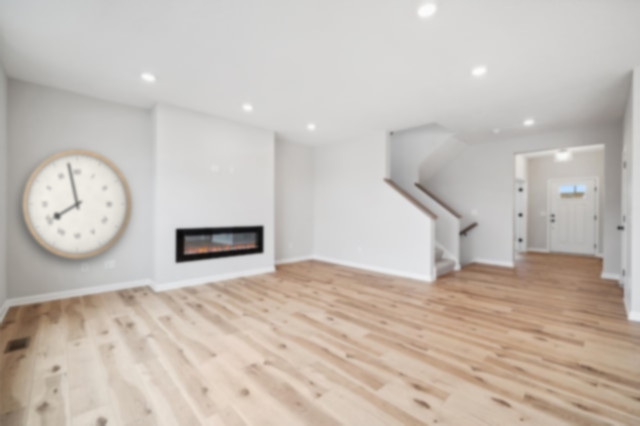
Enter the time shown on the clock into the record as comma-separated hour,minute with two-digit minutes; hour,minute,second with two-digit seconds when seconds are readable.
7,58
